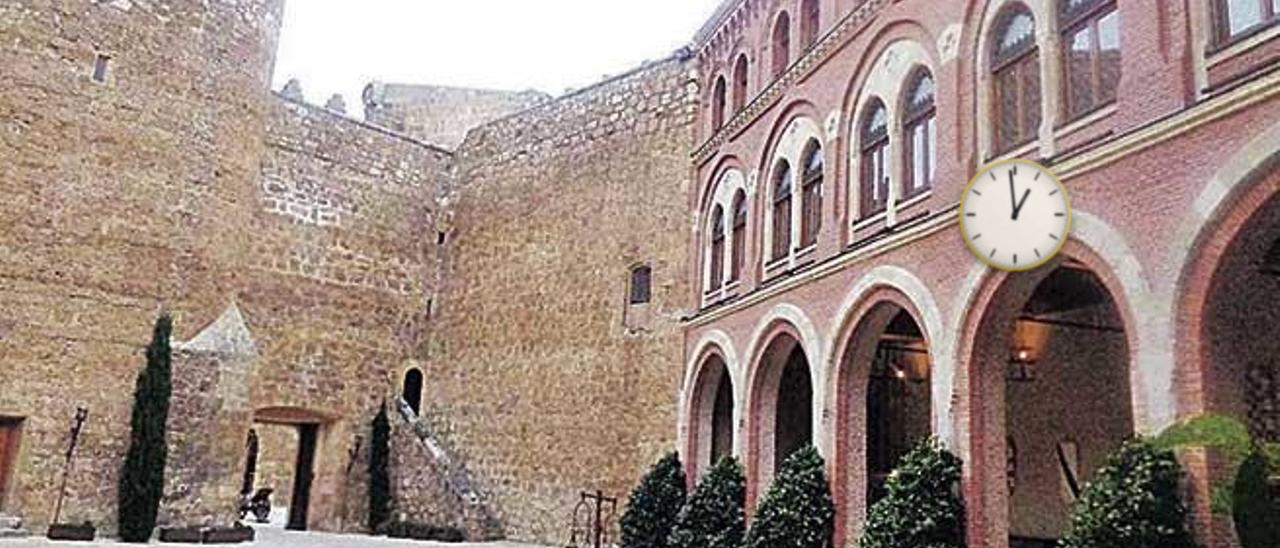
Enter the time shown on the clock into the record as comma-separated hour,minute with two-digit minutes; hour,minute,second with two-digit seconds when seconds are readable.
12,59
